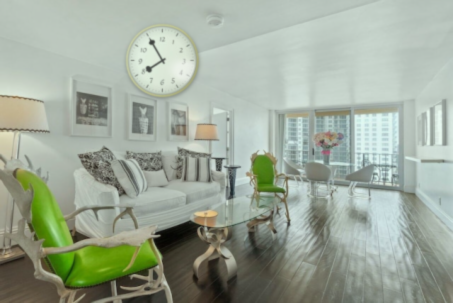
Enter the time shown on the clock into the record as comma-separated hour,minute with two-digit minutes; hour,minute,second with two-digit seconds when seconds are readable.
7,55
